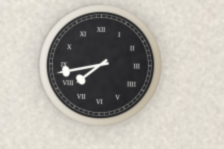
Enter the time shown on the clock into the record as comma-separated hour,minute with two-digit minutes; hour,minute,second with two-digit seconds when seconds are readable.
7,43
